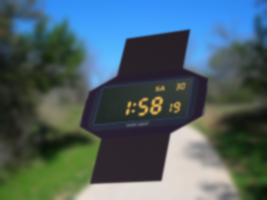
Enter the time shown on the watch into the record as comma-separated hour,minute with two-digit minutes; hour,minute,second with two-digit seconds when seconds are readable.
1,58,19
